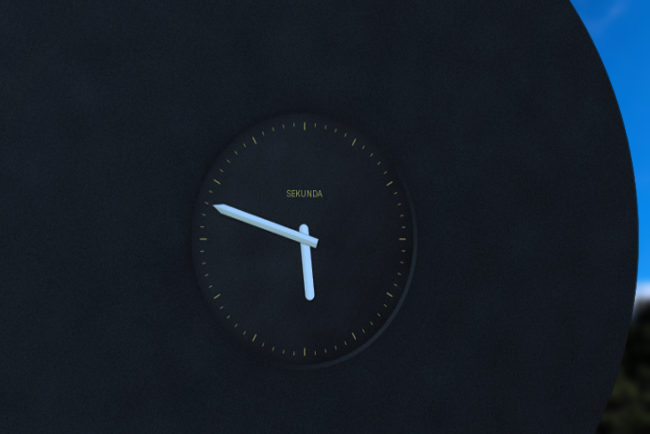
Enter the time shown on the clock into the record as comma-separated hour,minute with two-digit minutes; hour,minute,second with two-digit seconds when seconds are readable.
5,48
